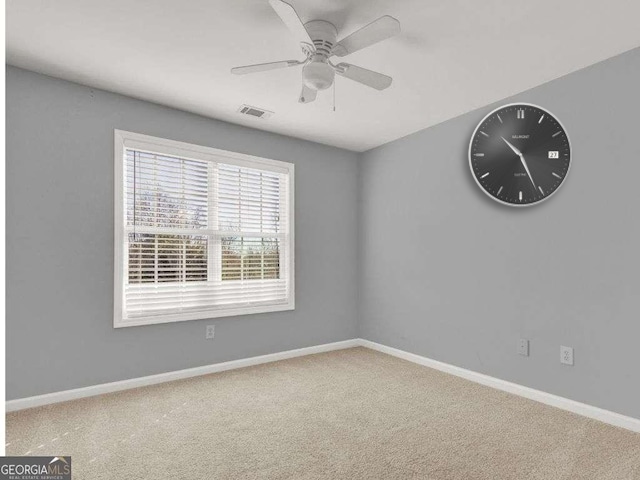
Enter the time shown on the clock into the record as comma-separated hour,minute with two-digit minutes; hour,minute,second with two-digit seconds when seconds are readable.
10,26
